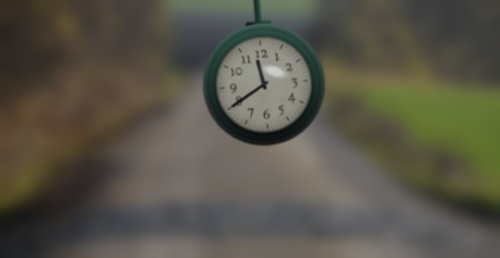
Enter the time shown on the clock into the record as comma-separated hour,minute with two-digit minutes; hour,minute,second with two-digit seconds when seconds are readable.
11,40
